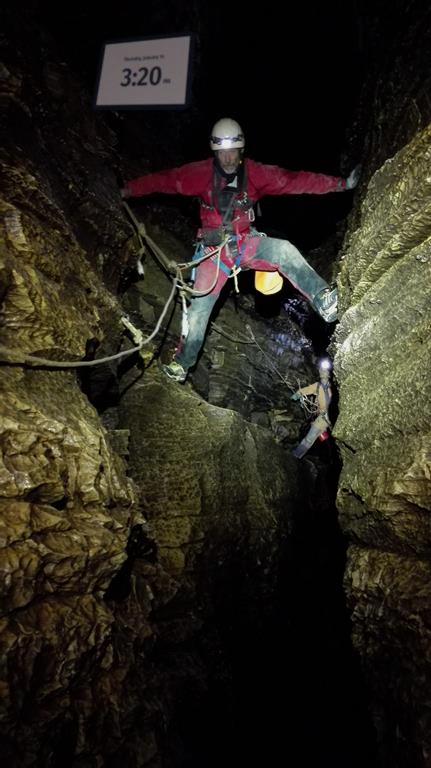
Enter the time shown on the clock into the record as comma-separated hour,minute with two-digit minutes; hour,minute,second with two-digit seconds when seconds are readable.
3,20
